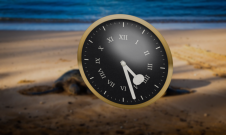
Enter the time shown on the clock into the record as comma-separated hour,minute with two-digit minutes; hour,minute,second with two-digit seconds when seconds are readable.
4,27
